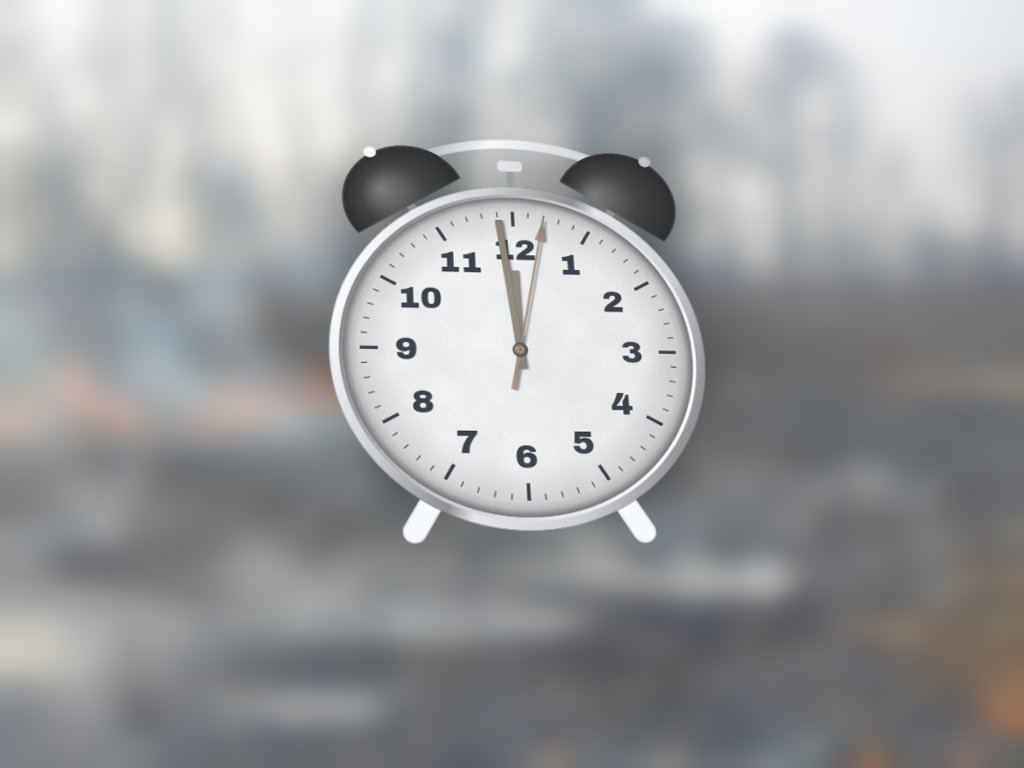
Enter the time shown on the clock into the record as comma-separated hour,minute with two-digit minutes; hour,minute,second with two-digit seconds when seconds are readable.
11,59,02
